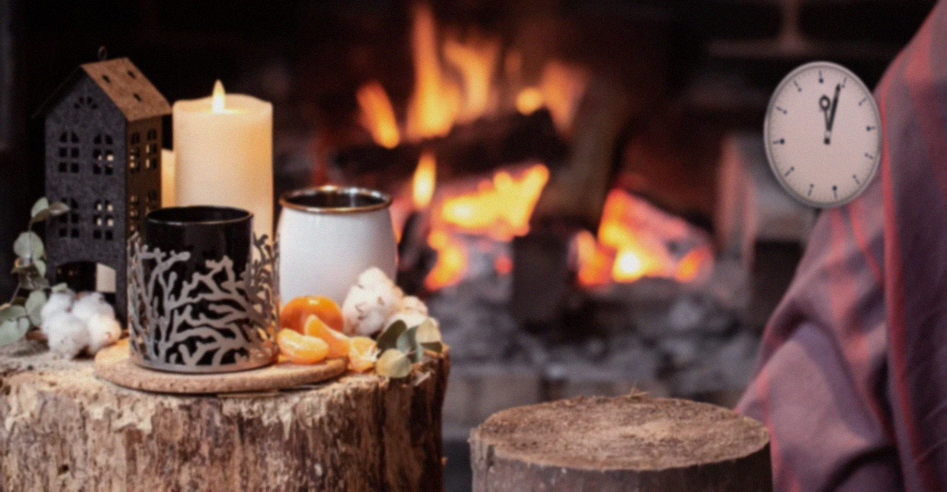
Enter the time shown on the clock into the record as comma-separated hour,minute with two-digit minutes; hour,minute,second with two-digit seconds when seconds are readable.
12,04
